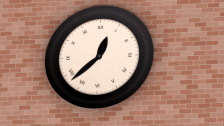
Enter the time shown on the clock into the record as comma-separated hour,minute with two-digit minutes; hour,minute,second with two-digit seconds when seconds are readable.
12,38
